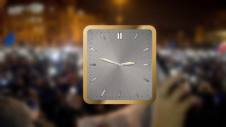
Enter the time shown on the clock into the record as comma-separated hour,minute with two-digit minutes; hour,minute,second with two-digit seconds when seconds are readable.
2,48
